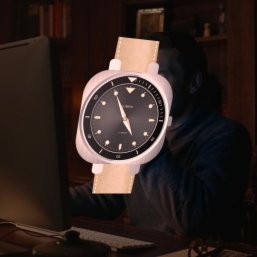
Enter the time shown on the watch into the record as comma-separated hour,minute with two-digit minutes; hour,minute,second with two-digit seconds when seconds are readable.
4,55
